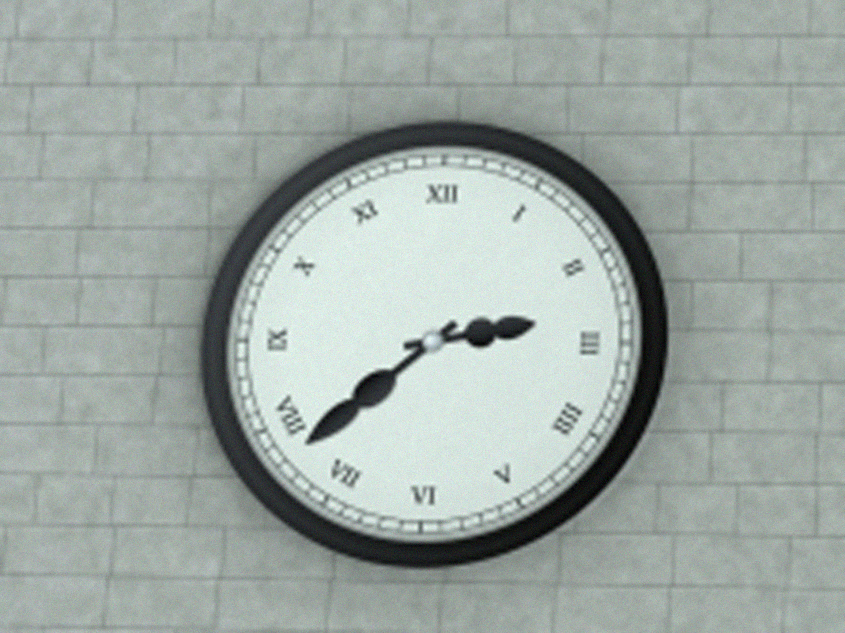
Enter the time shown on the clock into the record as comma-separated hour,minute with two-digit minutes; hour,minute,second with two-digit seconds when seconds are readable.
2,38
